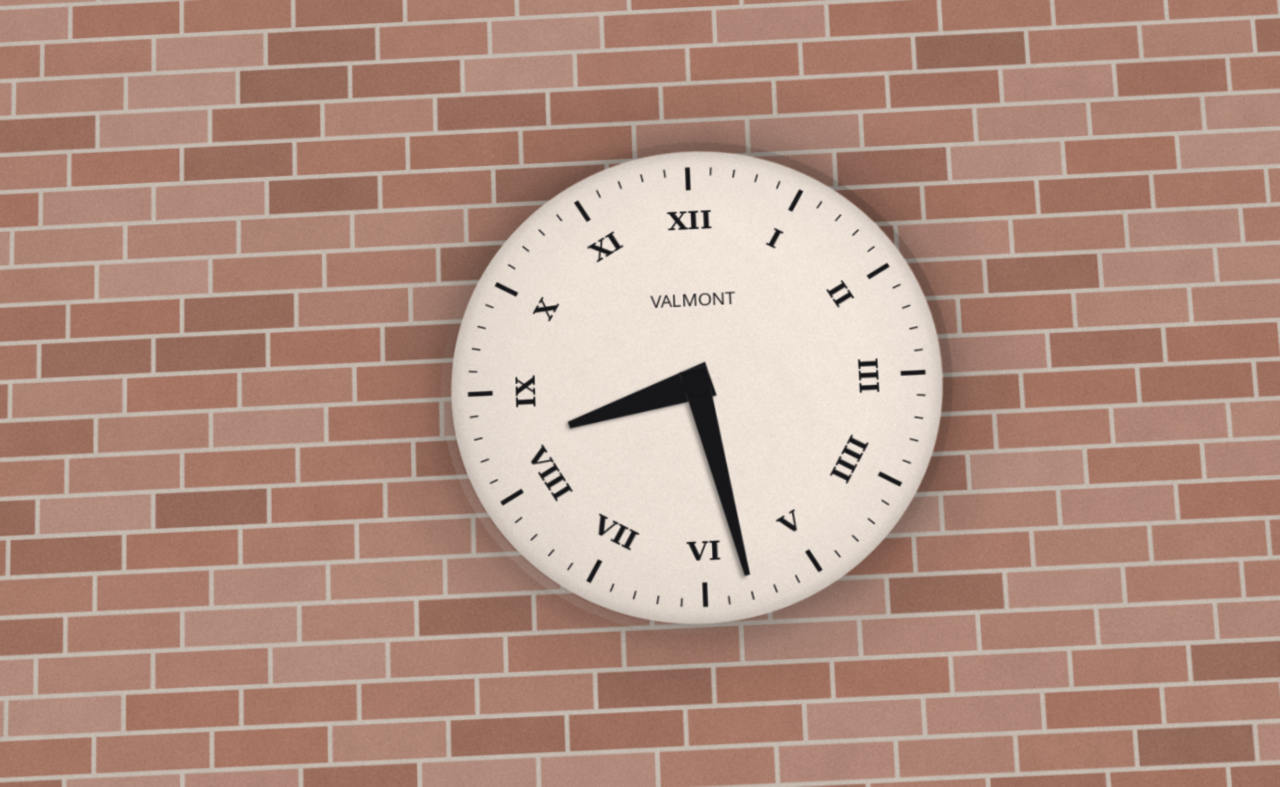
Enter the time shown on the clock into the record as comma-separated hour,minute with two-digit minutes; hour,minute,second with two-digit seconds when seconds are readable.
8,28
